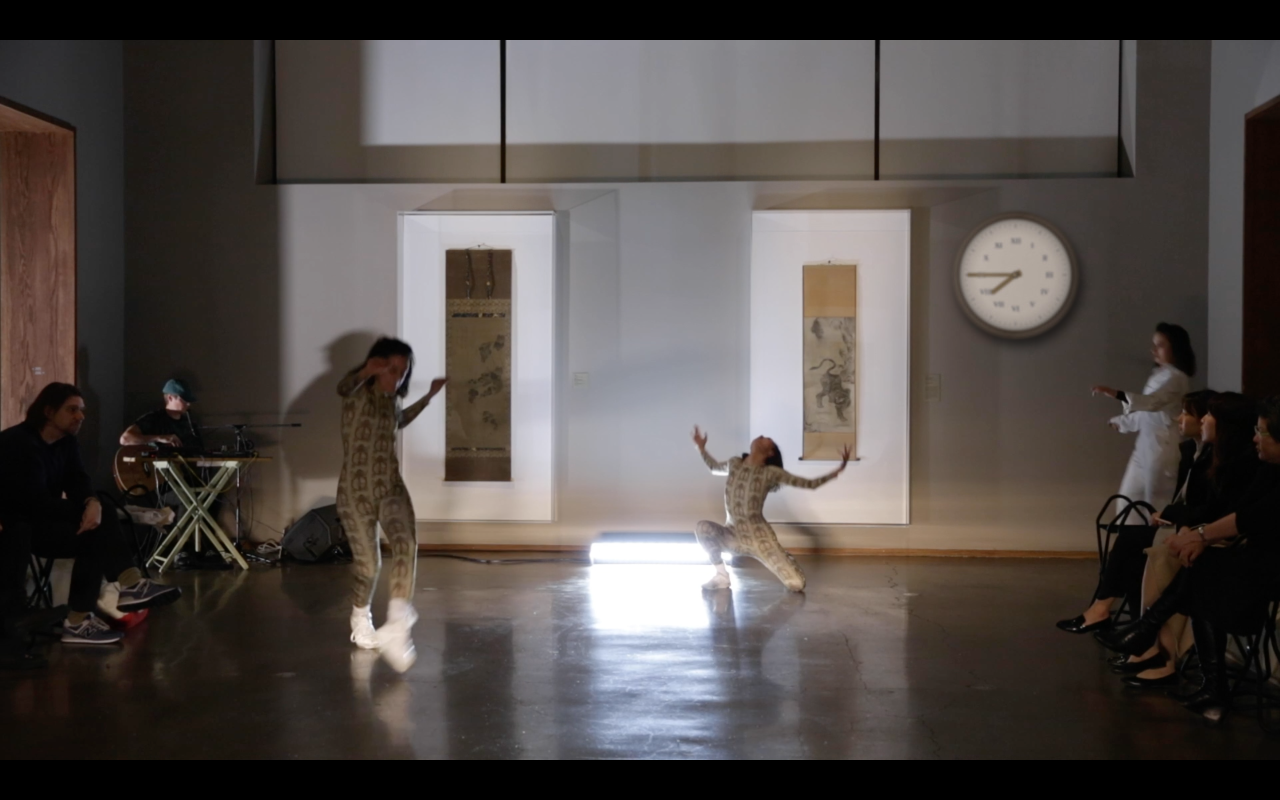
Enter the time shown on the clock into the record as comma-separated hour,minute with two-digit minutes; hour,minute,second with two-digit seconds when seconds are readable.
7,45
